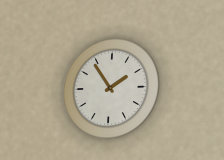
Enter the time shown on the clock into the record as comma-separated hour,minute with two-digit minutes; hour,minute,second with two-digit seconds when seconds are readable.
1,54
